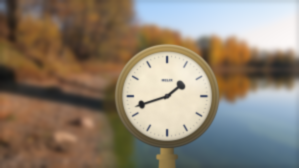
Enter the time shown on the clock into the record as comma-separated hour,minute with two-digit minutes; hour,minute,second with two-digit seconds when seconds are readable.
1,42
